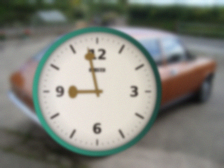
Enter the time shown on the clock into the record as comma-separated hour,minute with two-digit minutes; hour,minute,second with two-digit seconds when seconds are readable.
8,58
